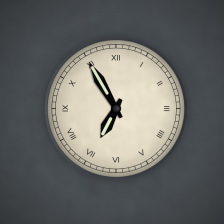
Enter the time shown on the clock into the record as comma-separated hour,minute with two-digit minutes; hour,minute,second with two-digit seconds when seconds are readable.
6,55
